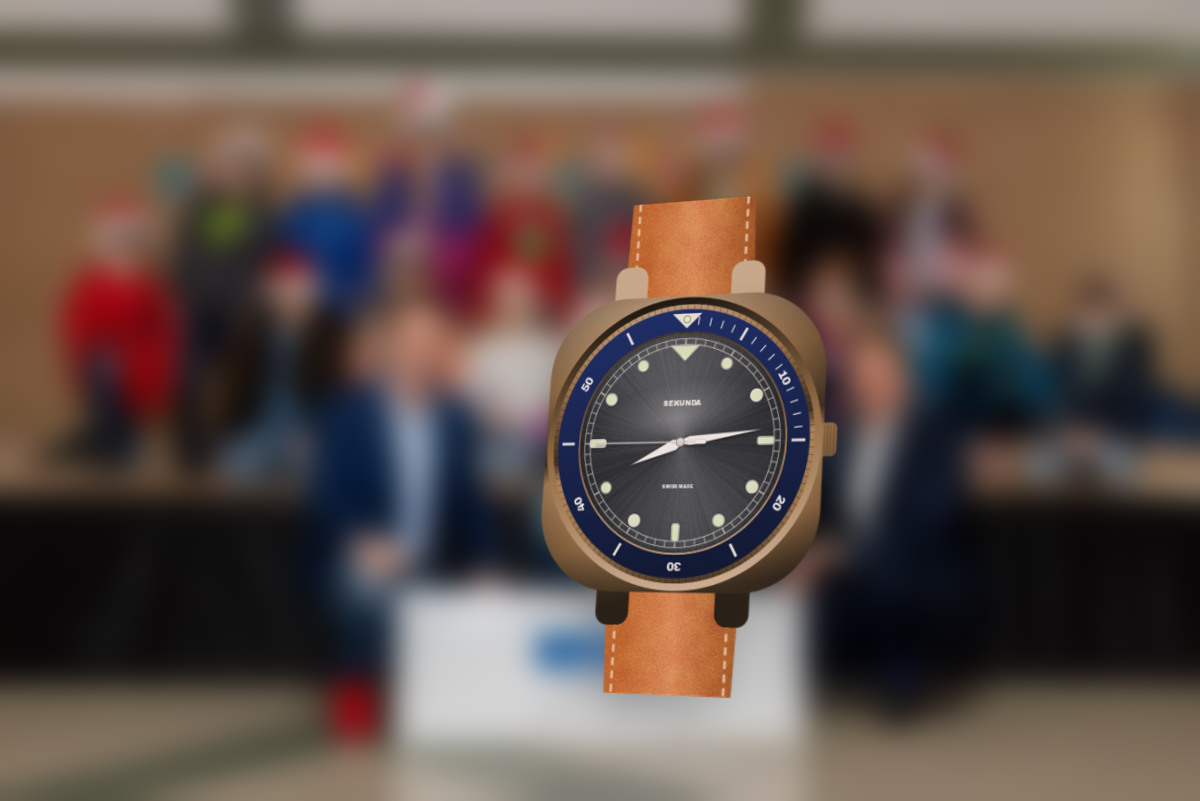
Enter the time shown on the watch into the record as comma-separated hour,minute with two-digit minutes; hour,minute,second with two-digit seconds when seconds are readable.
8,13,45
